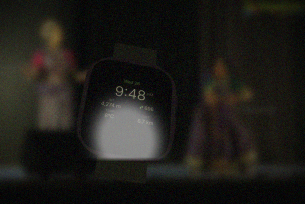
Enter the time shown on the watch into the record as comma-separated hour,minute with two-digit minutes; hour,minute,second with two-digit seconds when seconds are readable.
9,48
